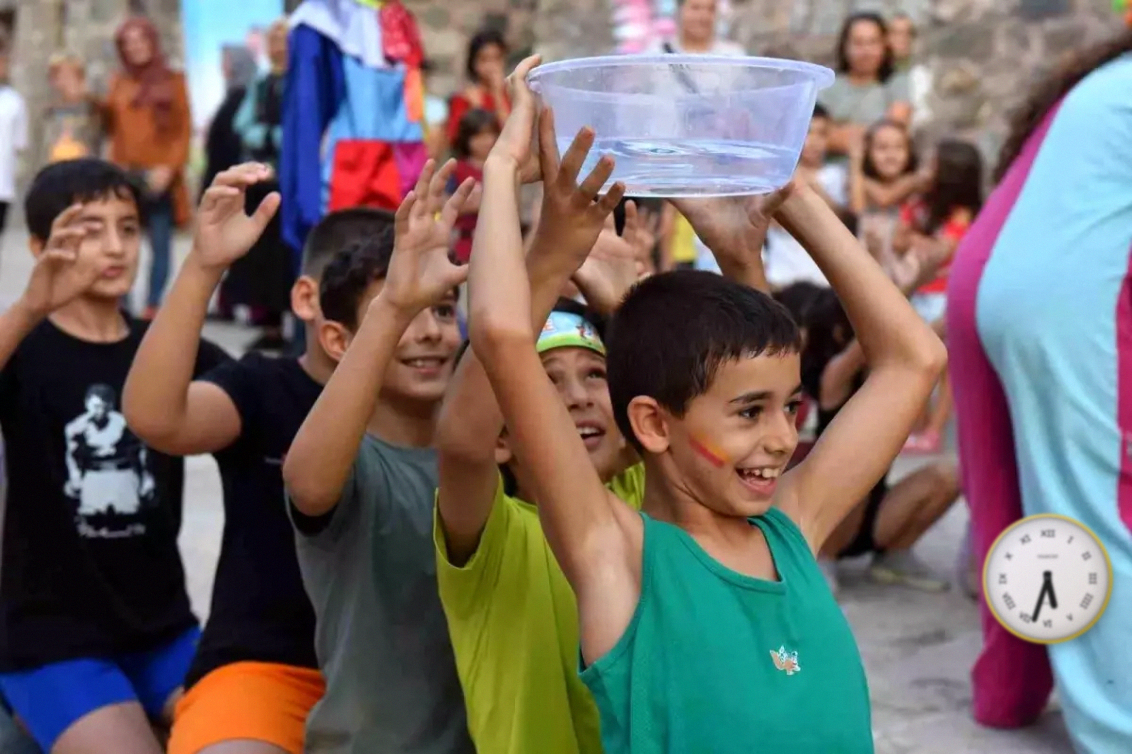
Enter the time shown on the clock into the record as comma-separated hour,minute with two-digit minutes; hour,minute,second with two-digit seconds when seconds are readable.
5,33
